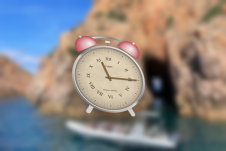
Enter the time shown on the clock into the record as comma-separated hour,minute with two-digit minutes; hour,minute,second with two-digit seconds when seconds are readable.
11,15
